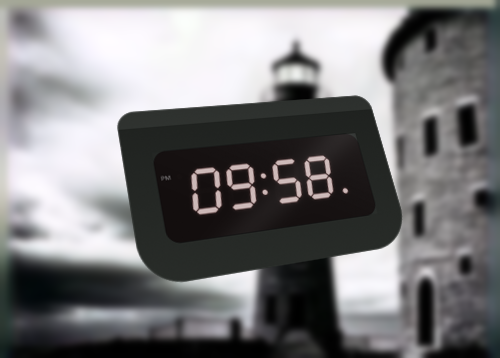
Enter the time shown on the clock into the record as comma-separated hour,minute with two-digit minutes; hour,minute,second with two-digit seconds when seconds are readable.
9,58
